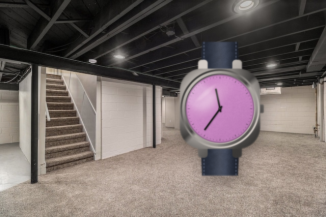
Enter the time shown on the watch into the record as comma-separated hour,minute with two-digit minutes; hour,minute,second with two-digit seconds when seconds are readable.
11,36
